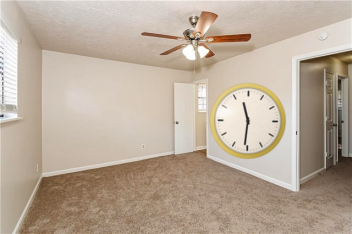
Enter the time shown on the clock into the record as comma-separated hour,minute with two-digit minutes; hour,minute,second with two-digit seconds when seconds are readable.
11,31
